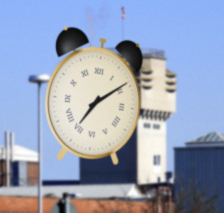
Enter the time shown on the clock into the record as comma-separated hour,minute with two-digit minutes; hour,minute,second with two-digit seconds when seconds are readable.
7,09
